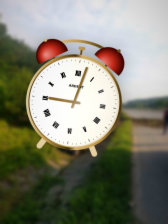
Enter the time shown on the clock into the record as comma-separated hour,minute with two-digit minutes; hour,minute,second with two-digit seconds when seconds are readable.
9,02
